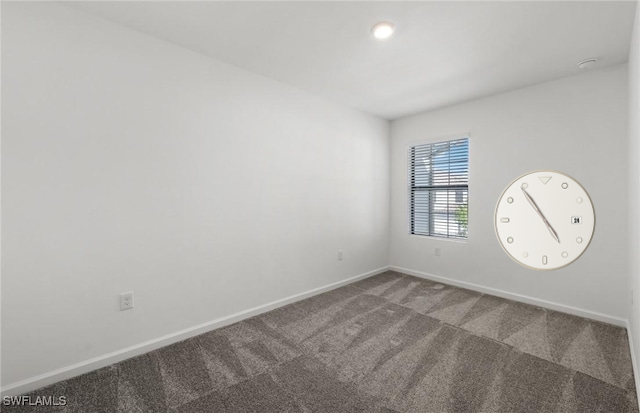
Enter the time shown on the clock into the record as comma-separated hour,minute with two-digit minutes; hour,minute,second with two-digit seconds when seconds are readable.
4,54
